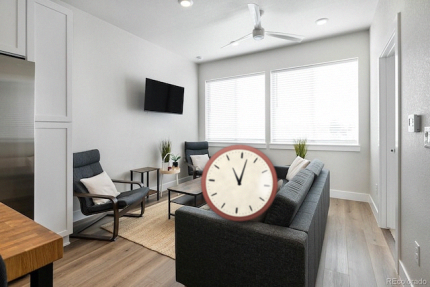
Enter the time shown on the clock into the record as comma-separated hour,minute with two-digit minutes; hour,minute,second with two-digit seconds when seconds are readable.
11,02
